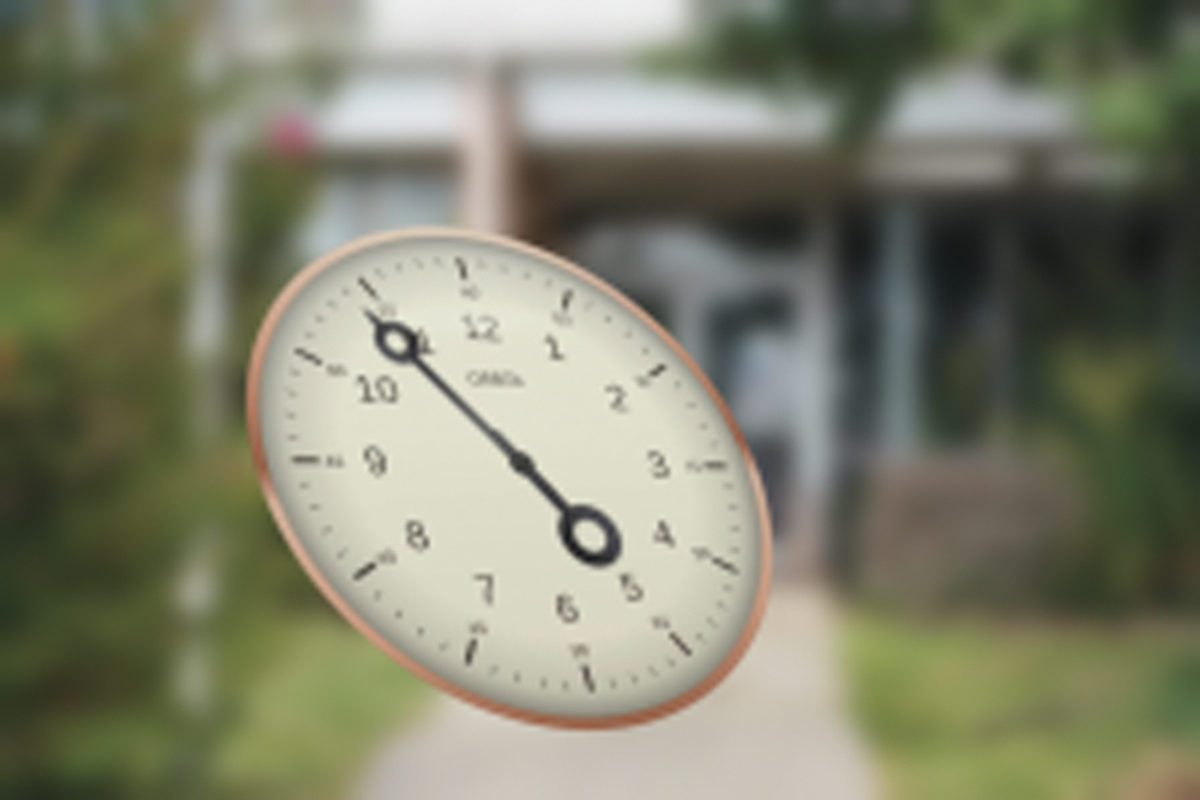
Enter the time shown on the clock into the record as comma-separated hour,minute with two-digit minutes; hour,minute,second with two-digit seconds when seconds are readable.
4,54
